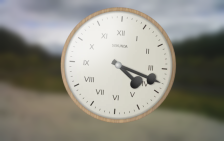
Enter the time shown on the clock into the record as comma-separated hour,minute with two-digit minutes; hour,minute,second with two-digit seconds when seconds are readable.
4,18
